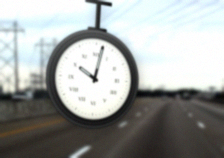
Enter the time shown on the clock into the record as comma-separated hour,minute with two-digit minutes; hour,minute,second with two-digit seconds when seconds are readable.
10,02
